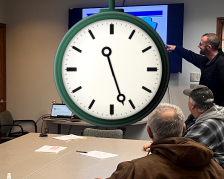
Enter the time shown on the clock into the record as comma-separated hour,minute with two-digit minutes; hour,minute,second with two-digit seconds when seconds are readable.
11,27
